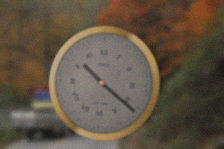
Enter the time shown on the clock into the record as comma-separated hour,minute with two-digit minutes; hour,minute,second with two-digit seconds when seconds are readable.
10,21
